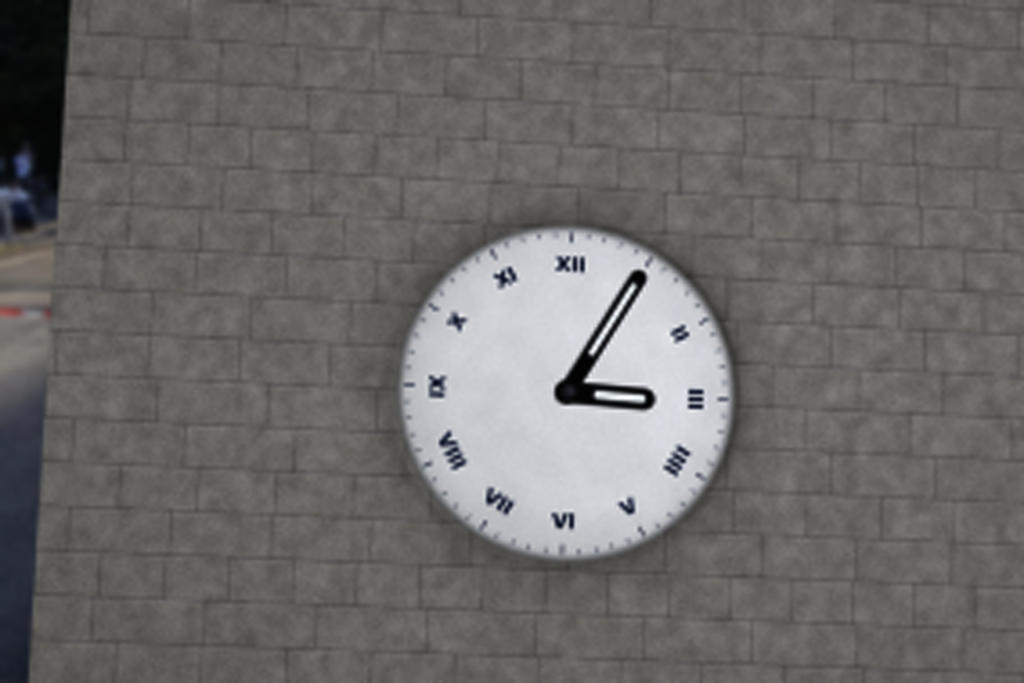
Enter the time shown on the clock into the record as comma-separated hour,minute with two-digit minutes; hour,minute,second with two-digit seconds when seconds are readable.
3,05
